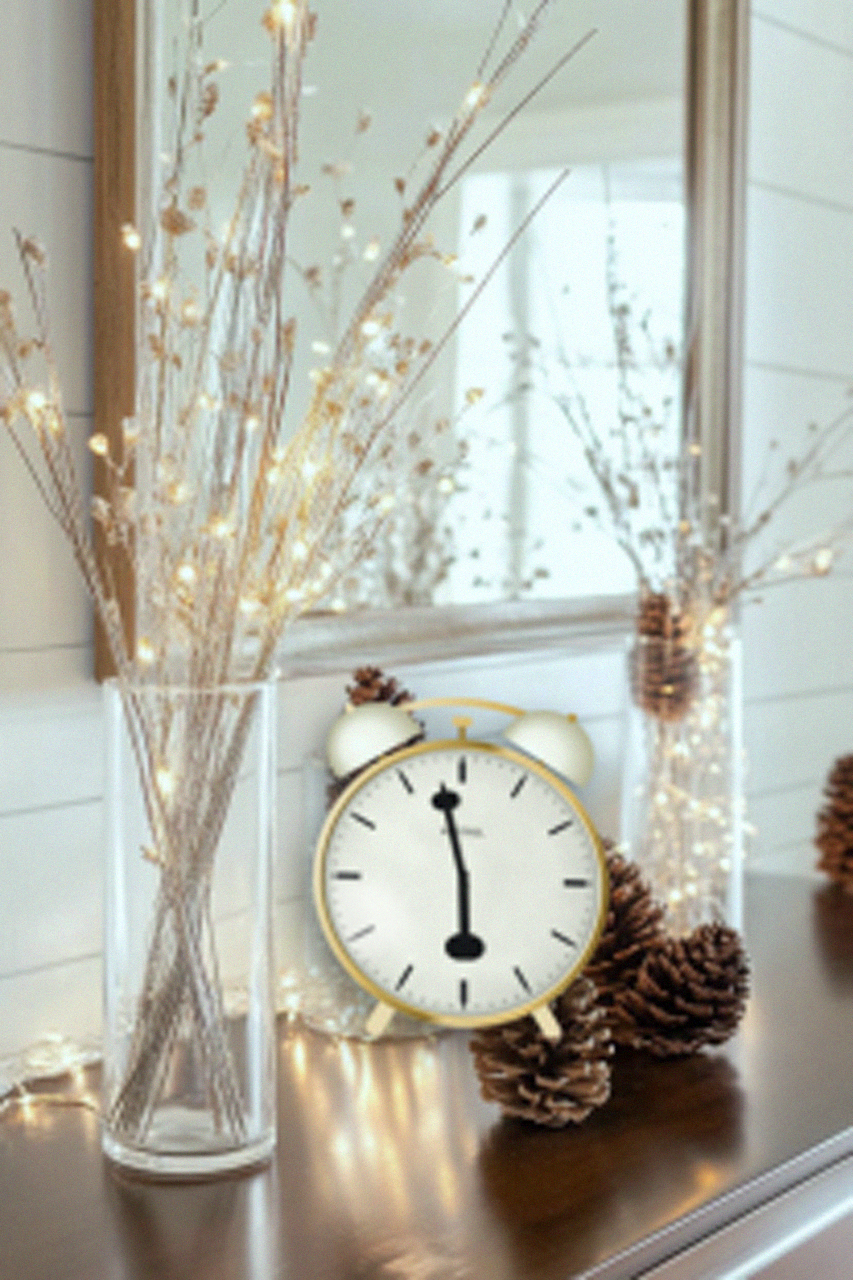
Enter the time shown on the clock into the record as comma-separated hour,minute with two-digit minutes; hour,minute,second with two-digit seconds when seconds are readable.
5,58
